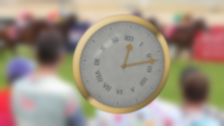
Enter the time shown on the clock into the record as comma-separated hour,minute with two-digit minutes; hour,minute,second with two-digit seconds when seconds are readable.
12,12
